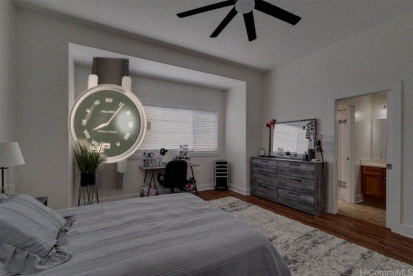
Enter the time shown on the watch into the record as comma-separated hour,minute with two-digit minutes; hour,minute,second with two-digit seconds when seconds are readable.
8,06
